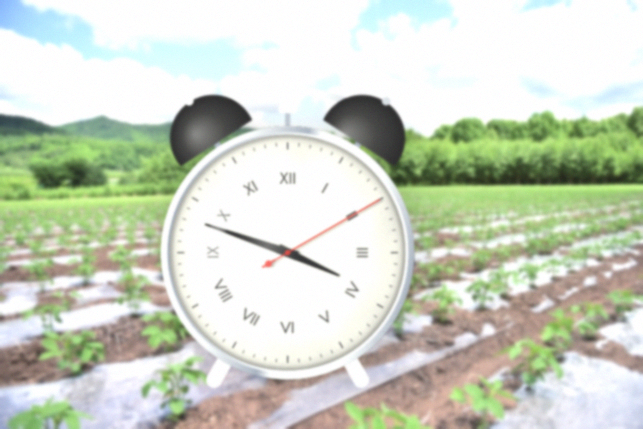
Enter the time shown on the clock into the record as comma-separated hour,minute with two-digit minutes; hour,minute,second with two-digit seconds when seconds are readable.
3,48,10
